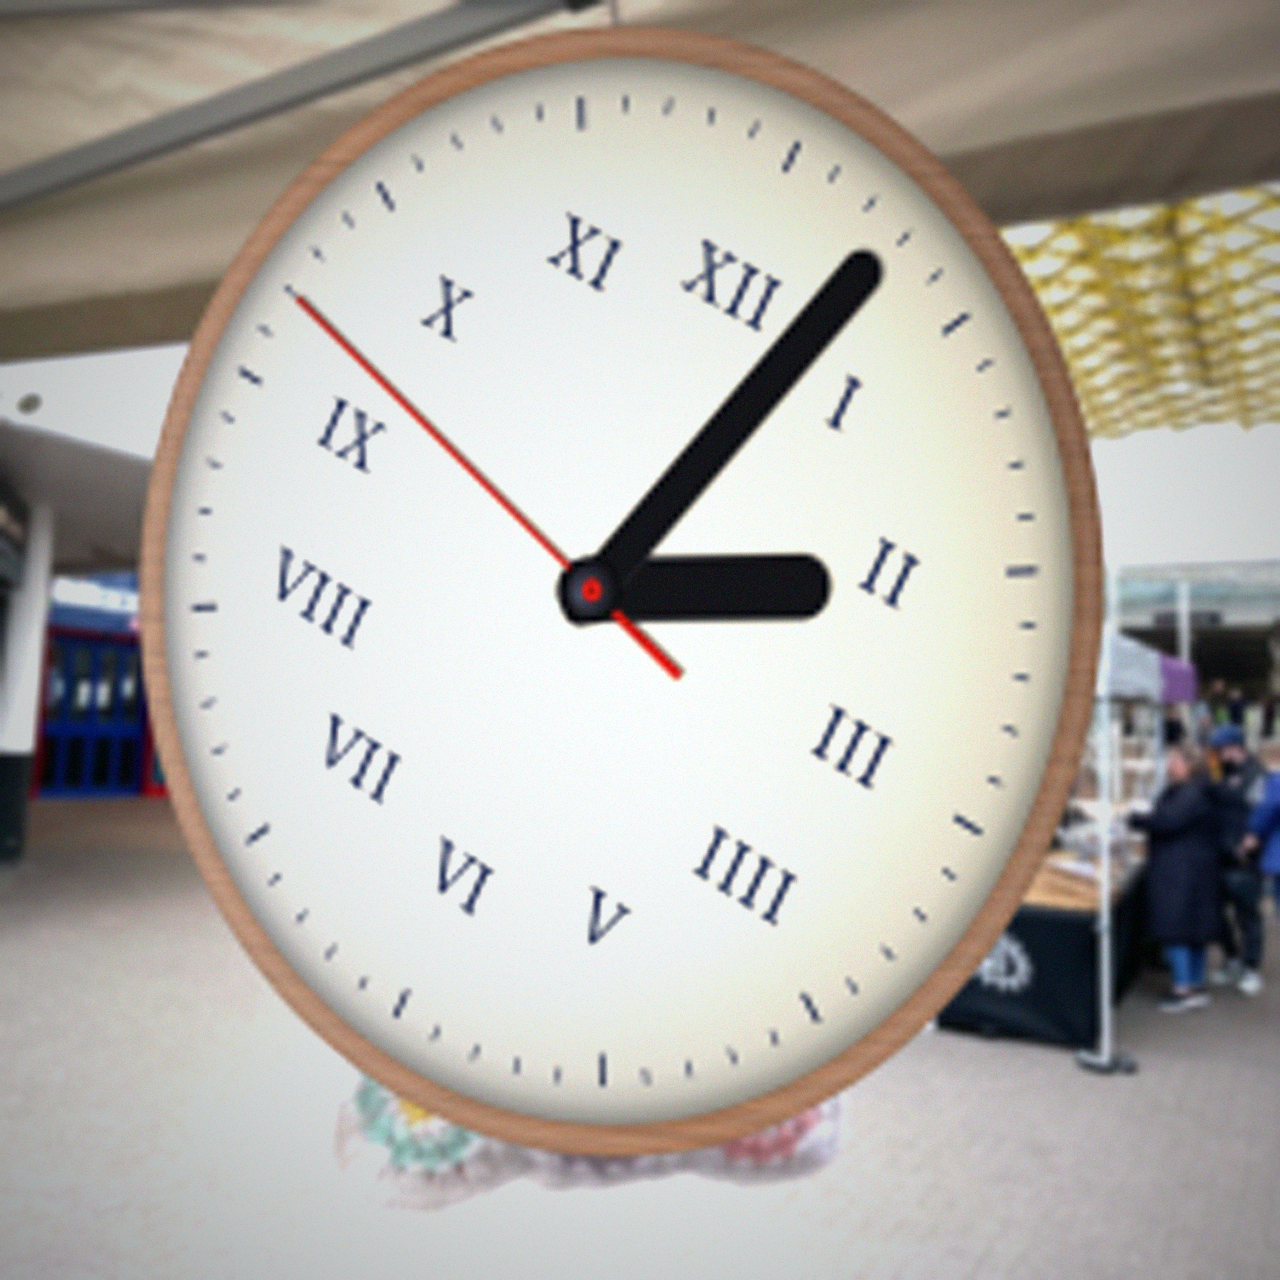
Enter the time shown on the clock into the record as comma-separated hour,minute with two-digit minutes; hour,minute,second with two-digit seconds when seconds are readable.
2,02,47
